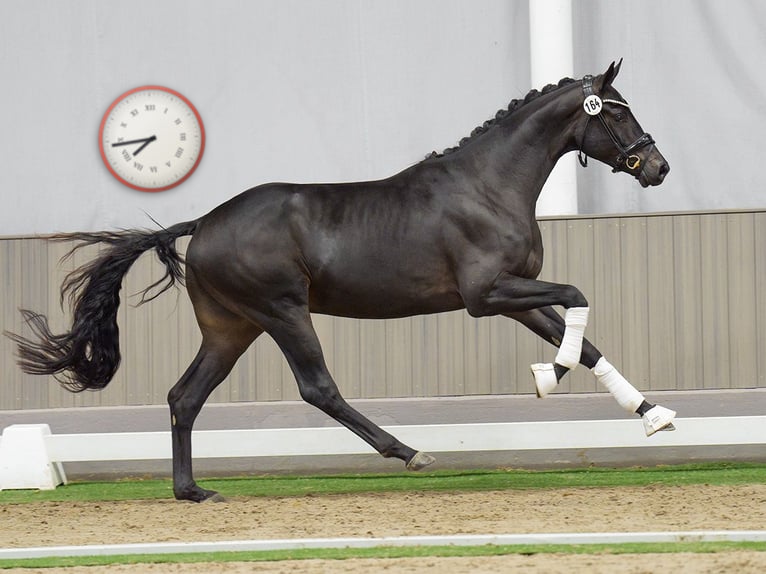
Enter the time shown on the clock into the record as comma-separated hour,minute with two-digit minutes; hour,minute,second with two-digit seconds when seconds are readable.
7,44
